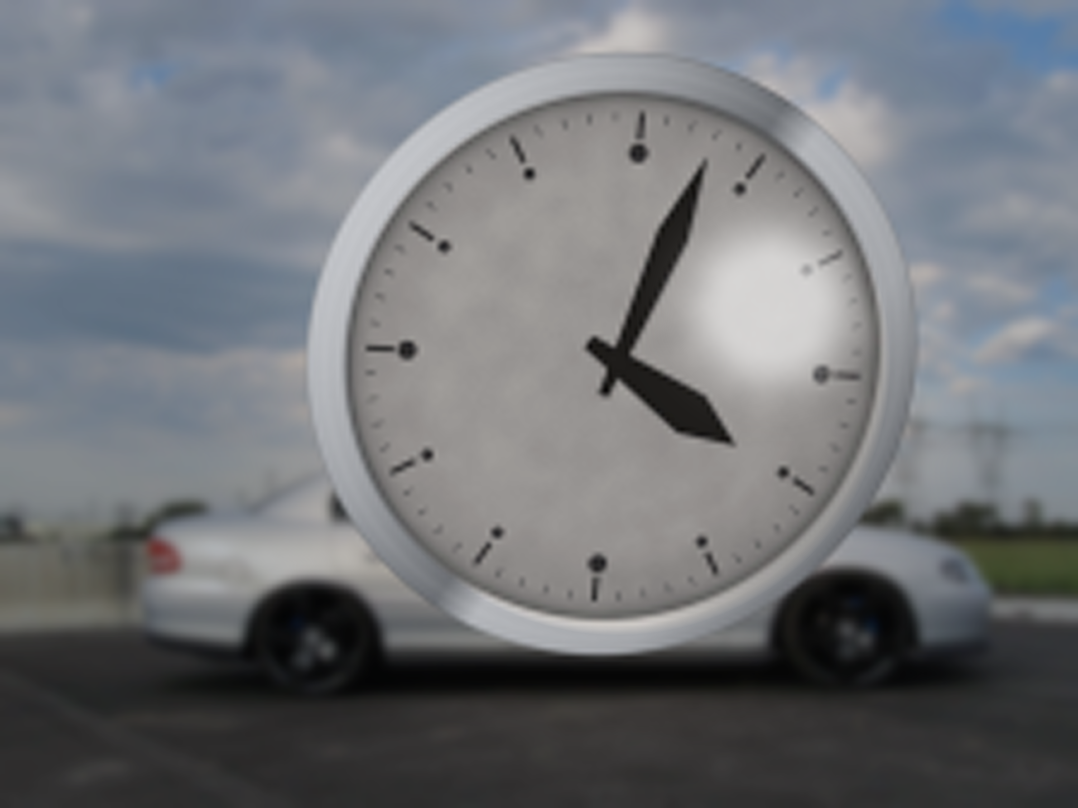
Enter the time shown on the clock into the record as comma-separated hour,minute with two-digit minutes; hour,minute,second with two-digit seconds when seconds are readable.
4,03
